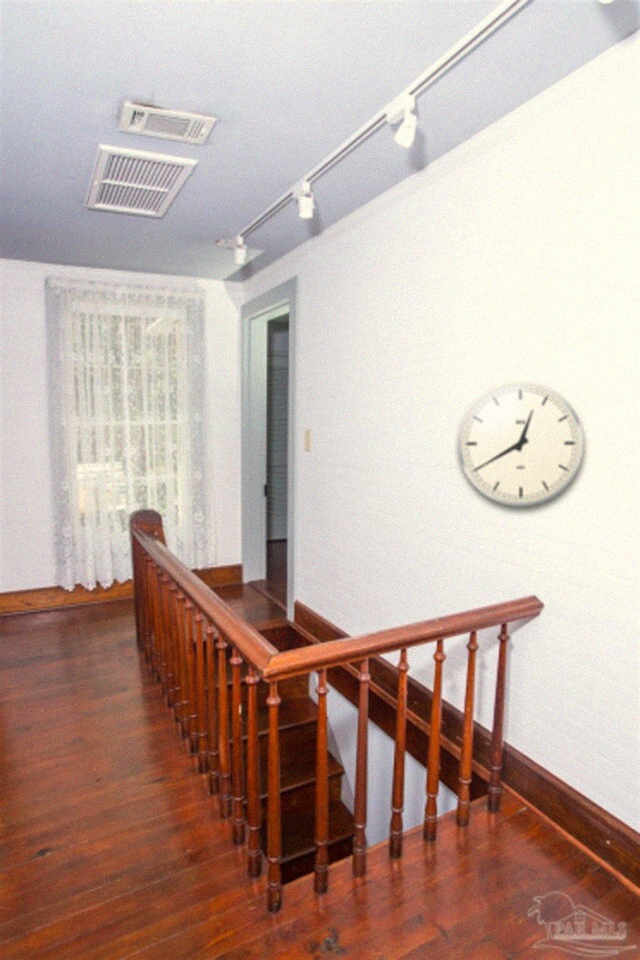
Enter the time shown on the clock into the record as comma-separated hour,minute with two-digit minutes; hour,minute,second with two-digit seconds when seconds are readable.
12,40
